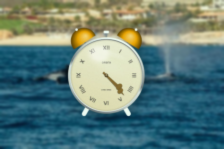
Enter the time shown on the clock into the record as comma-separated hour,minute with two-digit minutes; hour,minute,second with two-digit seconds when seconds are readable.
4,23
